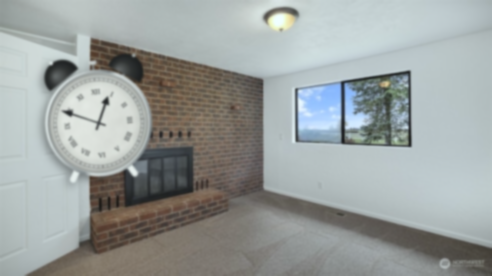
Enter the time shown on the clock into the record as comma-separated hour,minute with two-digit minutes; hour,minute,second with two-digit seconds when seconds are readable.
12,49
